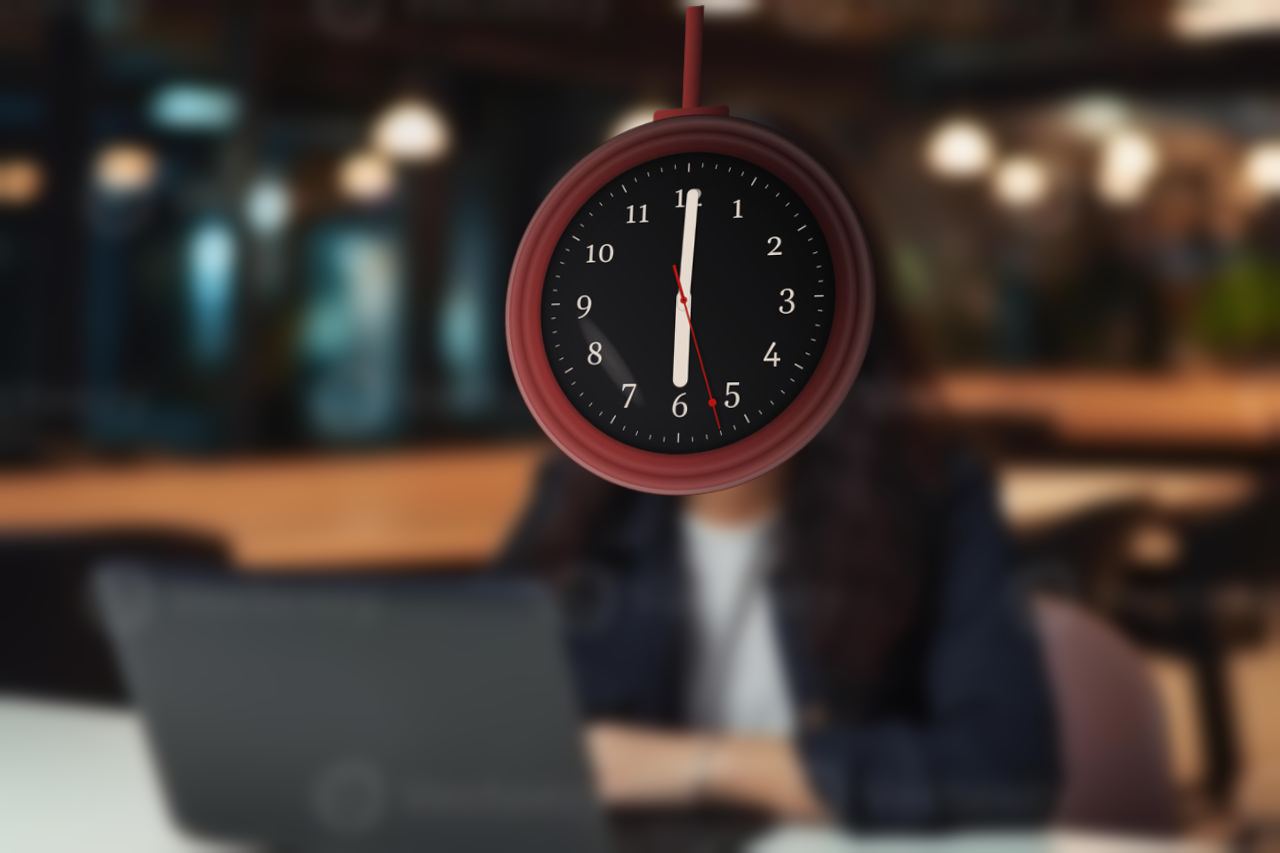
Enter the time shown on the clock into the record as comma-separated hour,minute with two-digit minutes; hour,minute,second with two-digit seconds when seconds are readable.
6,00,27
